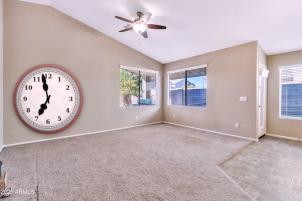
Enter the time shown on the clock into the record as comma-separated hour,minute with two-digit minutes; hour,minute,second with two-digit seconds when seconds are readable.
6,58
